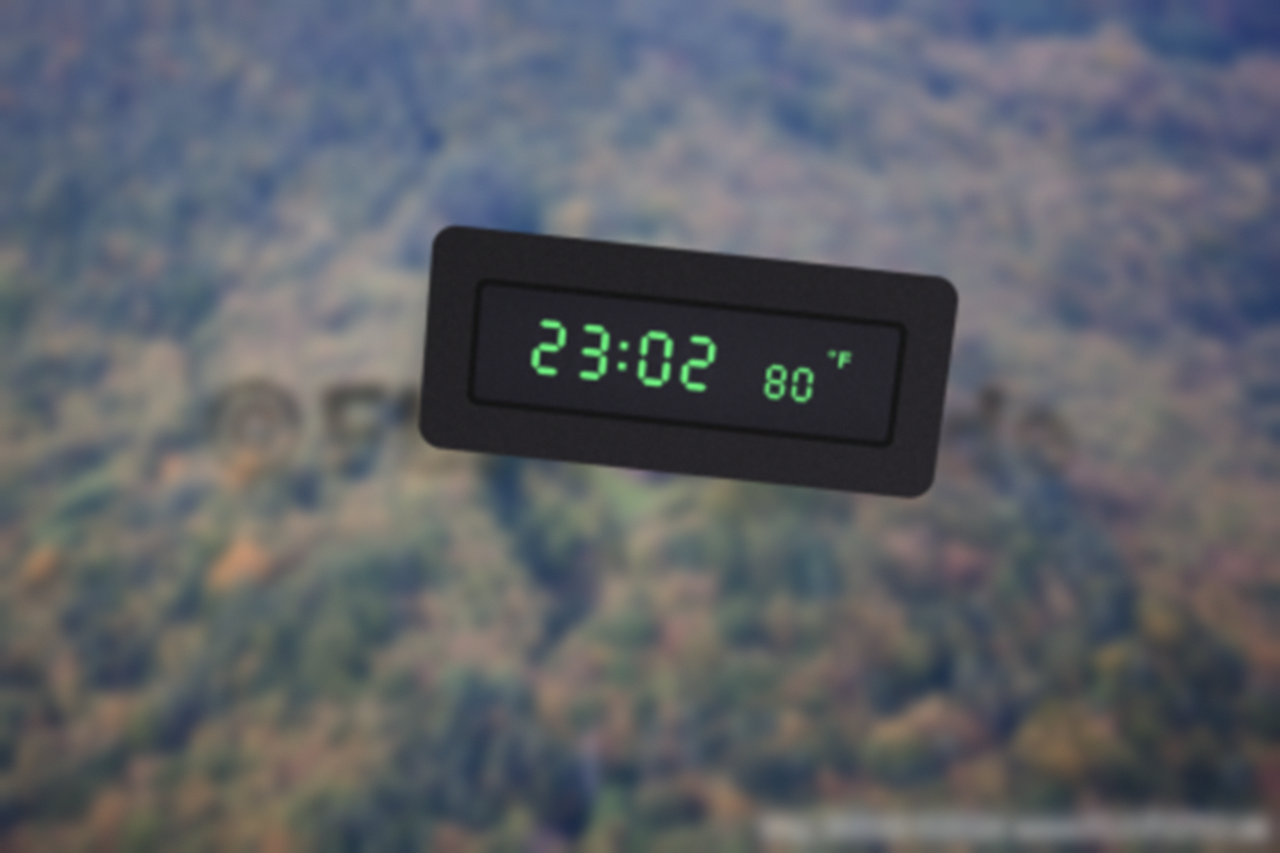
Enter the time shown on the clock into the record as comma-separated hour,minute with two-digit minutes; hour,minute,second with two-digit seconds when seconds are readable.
23,02
